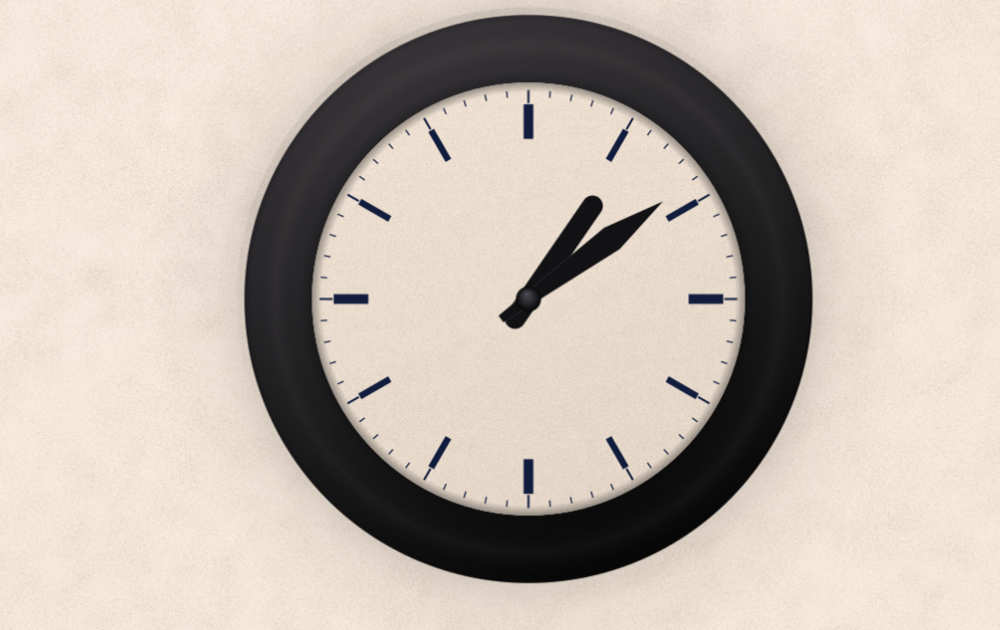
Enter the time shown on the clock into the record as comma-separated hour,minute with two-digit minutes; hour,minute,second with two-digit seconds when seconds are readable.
1,09
